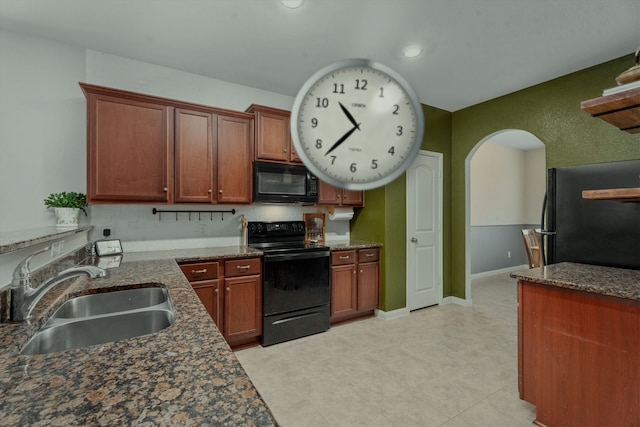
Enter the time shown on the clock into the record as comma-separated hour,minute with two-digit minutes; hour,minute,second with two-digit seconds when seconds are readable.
10,37
